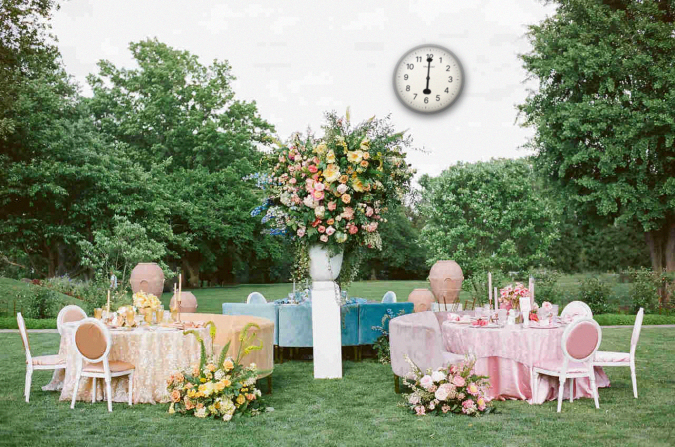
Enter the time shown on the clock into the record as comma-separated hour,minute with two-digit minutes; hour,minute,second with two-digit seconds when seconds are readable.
6,00
